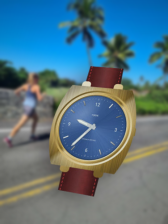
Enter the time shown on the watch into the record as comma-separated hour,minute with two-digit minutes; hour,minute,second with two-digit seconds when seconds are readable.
9,36
